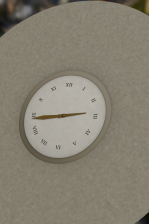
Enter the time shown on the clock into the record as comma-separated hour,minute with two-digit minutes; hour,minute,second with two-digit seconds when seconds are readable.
2,44
